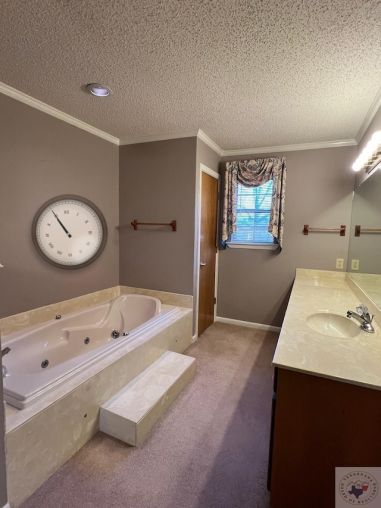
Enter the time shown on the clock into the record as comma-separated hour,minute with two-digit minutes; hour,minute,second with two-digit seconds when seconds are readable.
10,55
